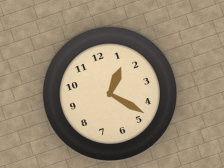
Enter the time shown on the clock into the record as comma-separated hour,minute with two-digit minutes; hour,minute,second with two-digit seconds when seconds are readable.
1,23
